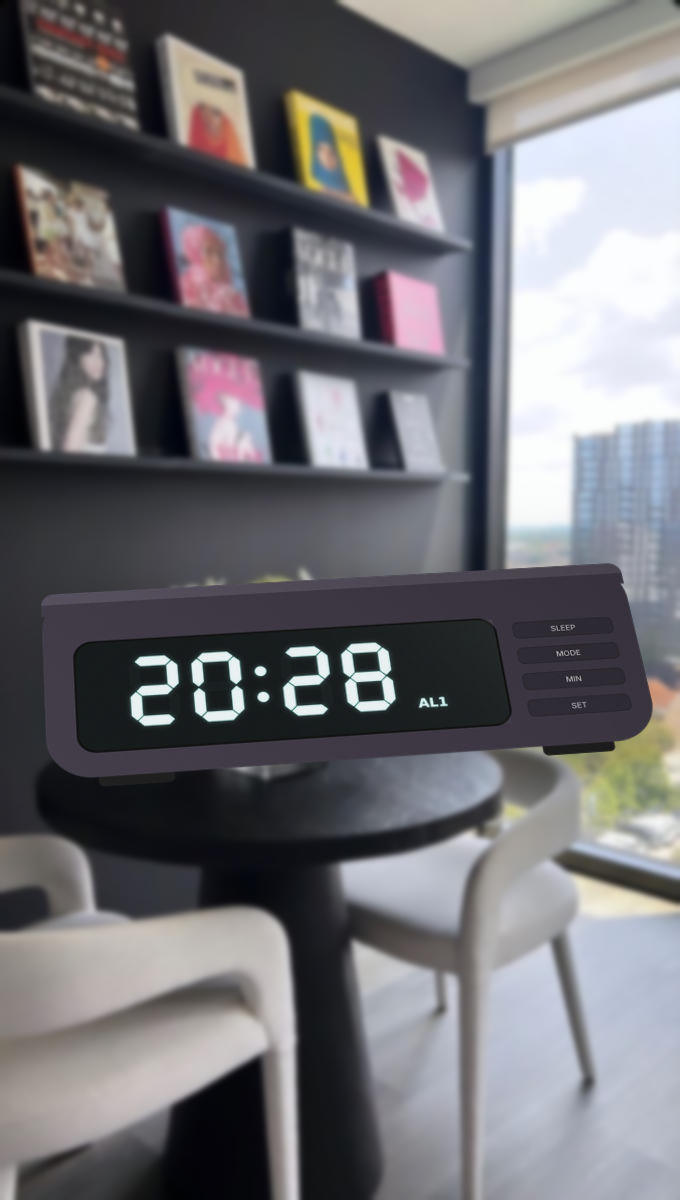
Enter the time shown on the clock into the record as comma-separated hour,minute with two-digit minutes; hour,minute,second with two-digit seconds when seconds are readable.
20,28
